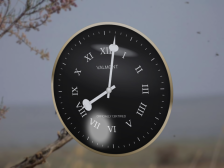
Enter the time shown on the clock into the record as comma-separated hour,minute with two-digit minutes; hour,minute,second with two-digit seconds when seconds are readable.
8,02
